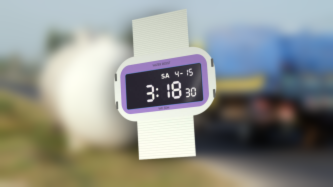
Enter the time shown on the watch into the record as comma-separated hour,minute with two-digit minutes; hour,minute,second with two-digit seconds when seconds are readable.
3,18
